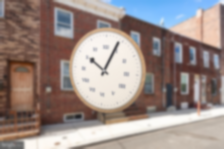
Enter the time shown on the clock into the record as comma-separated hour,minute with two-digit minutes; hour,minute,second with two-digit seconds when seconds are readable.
10,04
